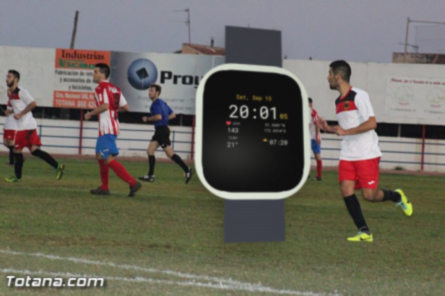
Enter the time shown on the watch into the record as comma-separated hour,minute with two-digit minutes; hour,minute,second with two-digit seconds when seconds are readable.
20,01
